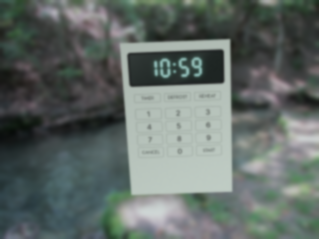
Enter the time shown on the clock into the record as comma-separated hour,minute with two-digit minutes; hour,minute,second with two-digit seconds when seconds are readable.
10,59
